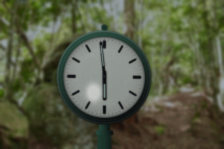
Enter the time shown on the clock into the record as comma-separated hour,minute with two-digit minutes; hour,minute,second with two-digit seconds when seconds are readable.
5,59
